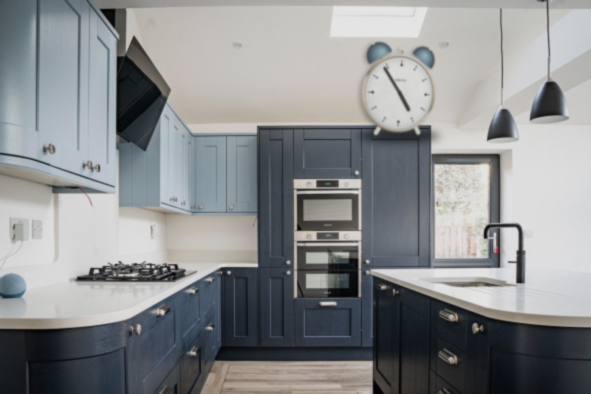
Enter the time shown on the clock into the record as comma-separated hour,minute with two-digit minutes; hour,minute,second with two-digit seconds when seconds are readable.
4,54
